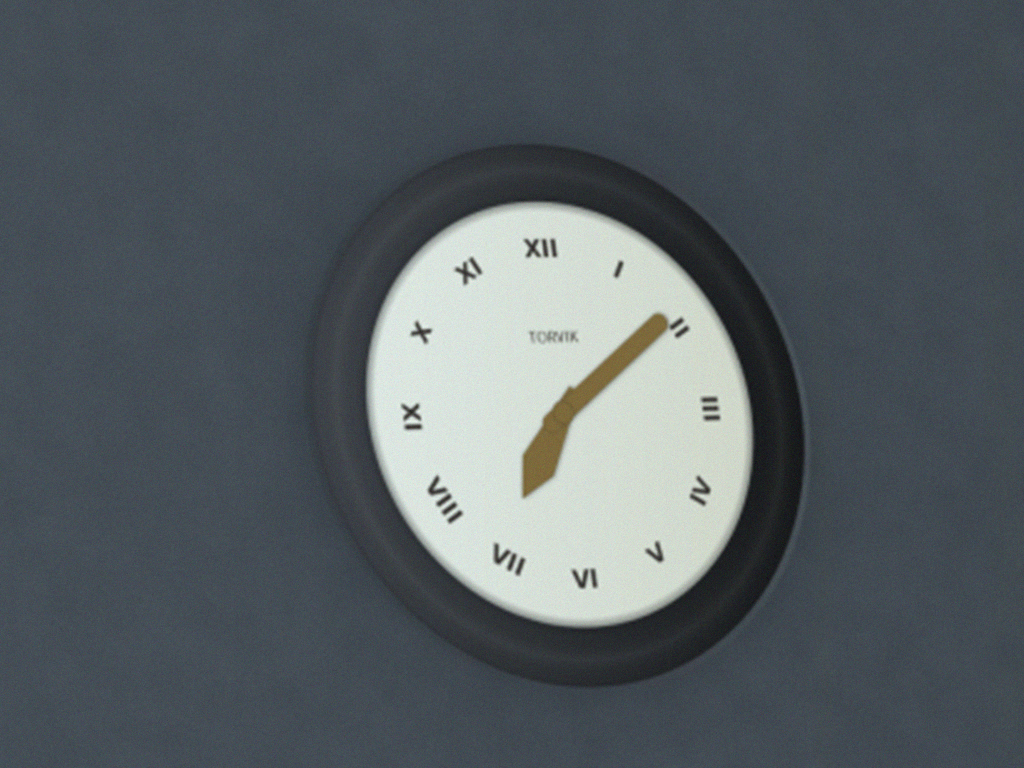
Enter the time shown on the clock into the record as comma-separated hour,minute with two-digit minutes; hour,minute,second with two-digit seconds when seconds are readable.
7,09
